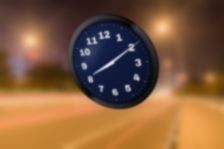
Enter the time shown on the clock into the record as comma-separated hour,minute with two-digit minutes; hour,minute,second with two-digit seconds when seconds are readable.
8,10
